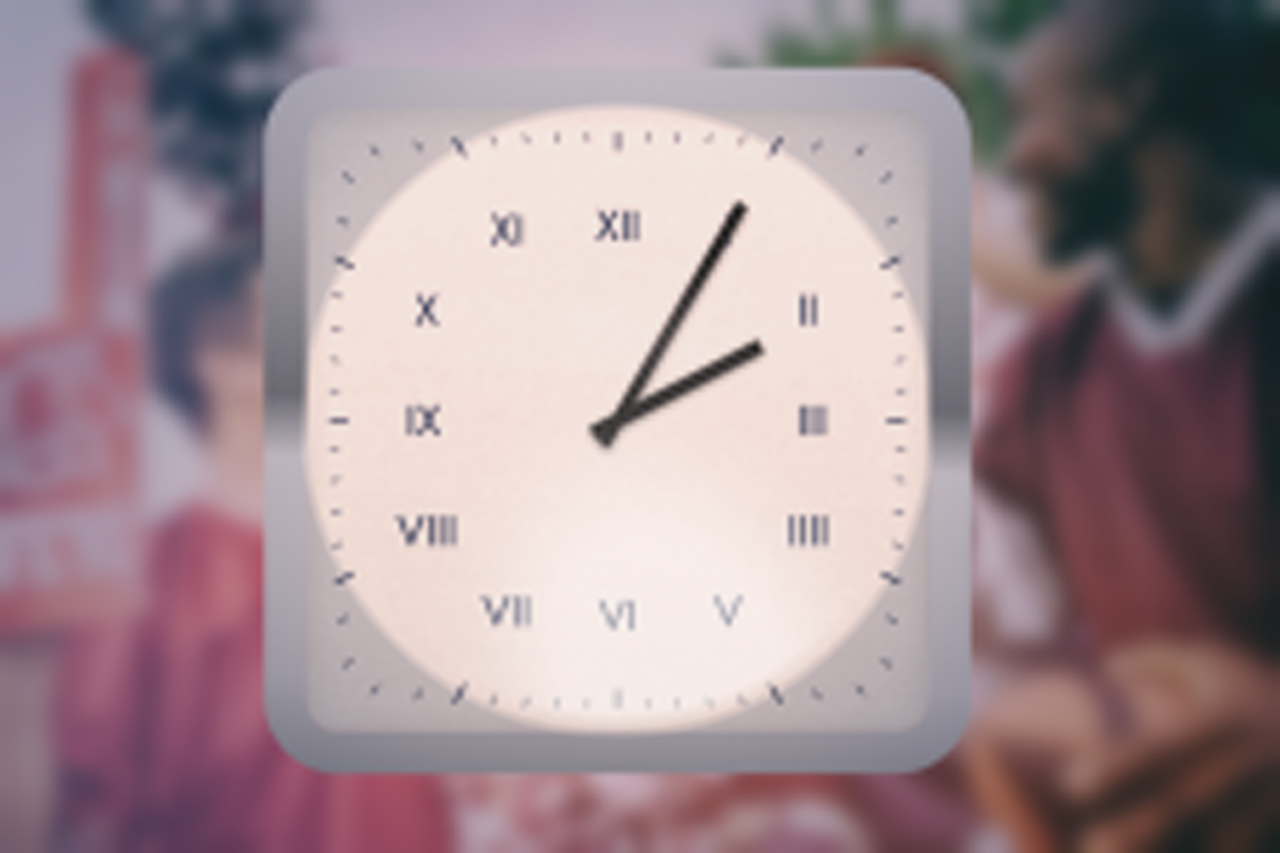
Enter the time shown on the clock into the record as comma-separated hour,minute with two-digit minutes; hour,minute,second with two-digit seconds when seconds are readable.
2,05
